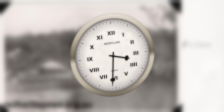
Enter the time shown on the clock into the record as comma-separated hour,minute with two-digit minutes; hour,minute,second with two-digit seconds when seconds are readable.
3,31
